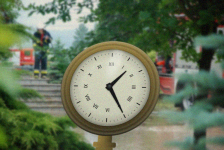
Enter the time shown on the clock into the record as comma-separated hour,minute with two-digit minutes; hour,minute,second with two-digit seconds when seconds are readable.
1,25
